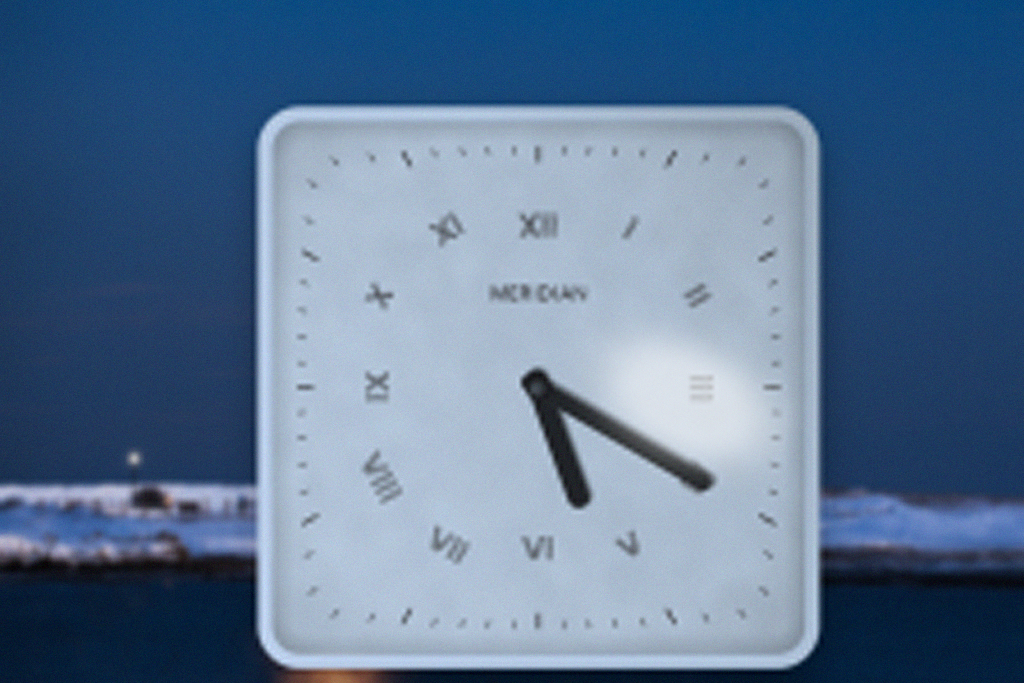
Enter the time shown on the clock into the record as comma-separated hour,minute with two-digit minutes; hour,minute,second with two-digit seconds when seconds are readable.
5,20
